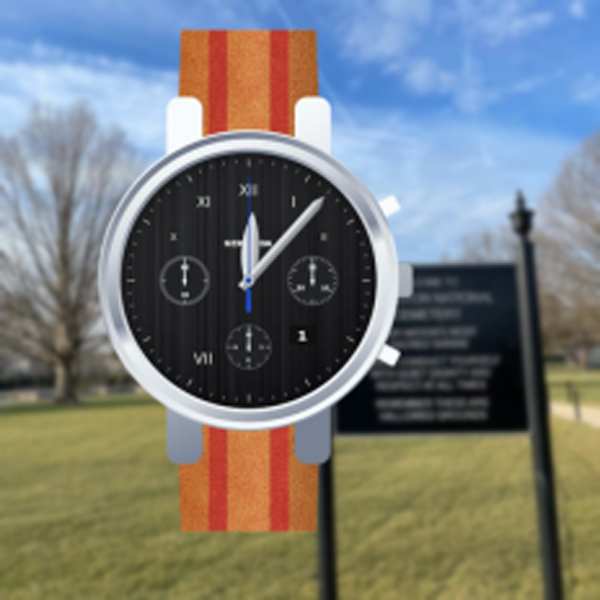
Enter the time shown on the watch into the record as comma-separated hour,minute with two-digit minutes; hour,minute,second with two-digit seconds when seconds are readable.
12,07
